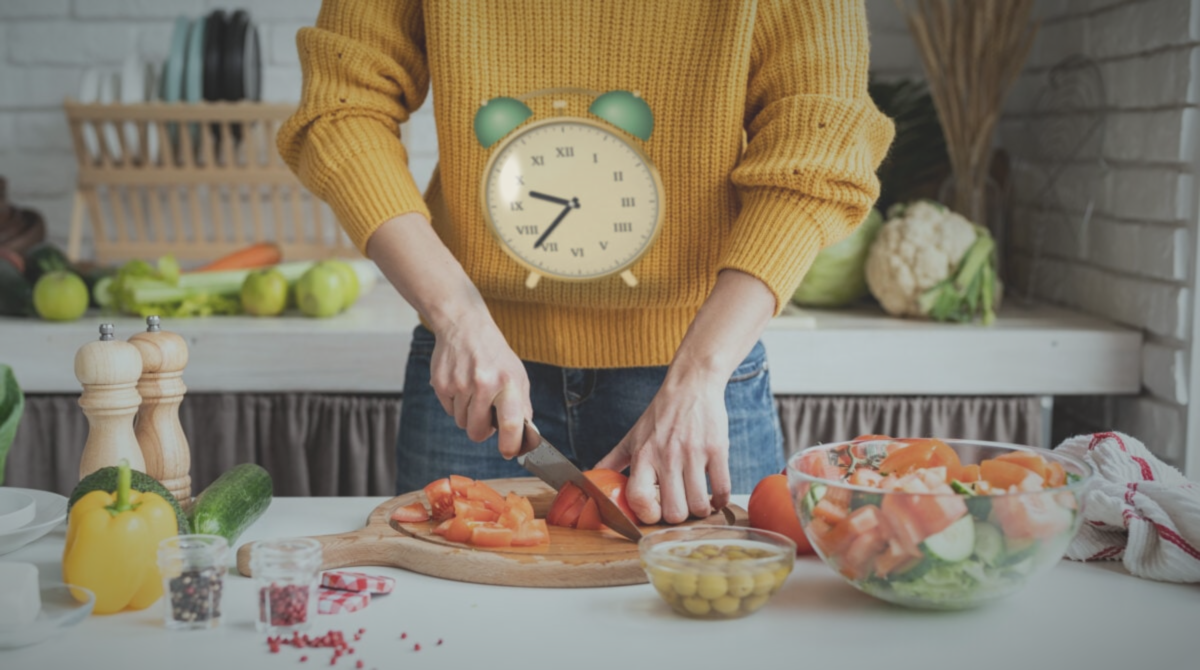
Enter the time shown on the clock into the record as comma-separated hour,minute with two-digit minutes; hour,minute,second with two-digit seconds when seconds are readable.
9,37
